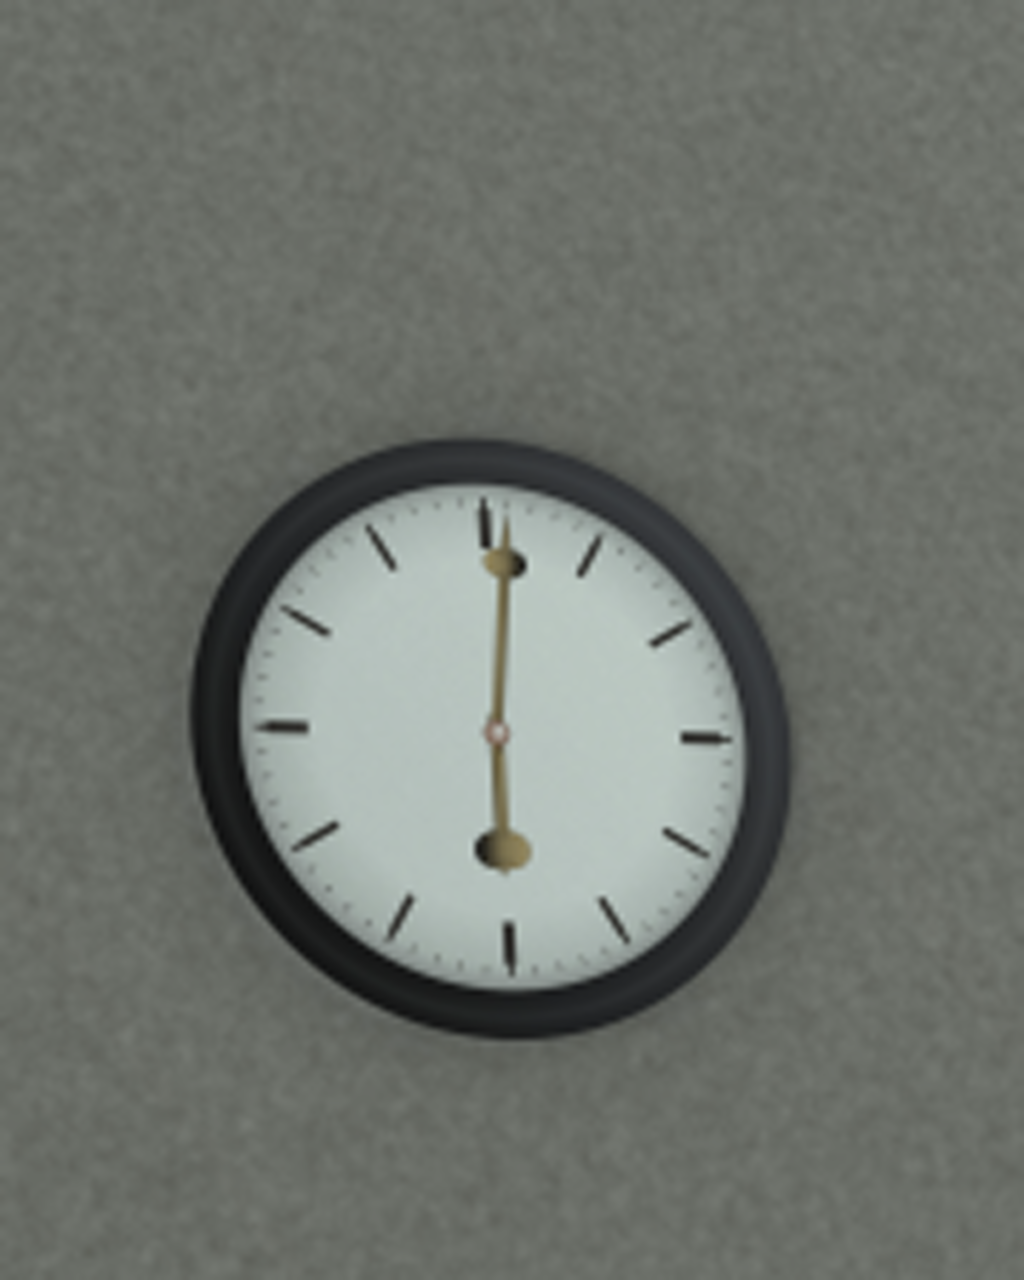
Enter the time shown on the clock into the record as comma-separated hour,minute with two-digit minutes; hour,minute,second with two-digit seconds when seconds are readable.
6,01
